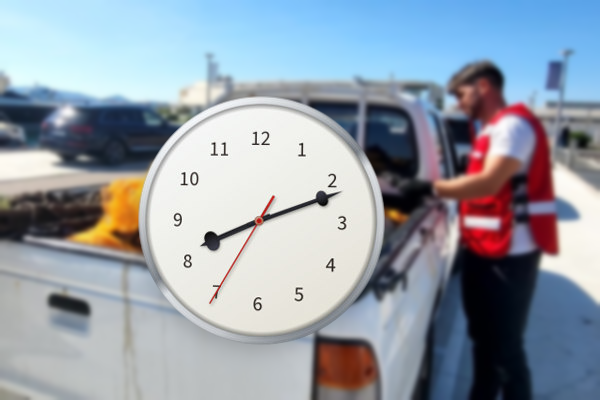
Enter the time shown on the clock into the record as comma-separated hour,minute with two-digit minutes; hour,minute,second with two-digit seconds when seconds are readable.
8,11,35
